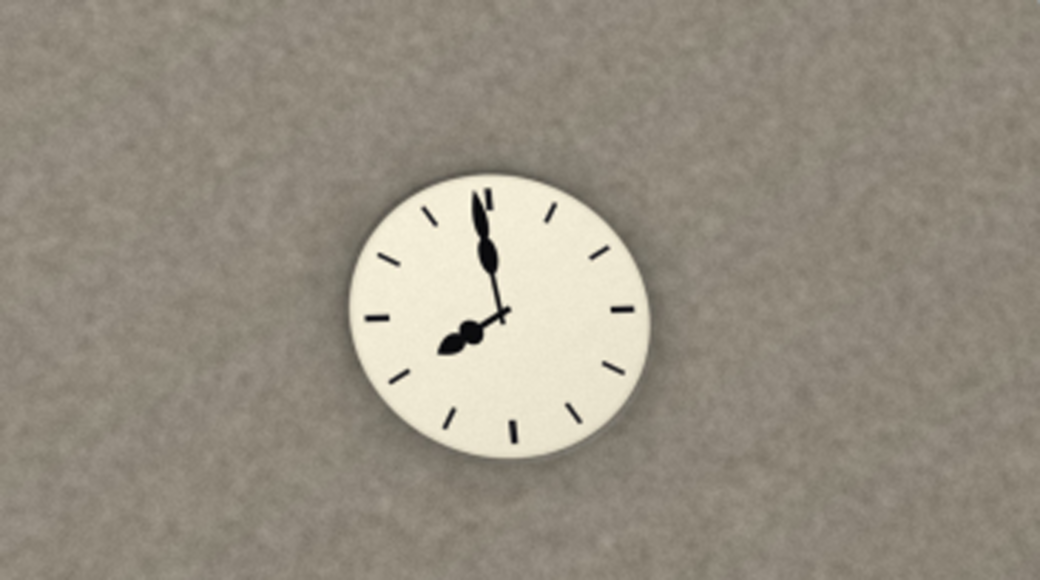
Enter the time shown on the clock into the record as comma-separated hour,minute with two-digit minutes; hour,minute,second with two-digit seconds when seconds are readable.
7,59
